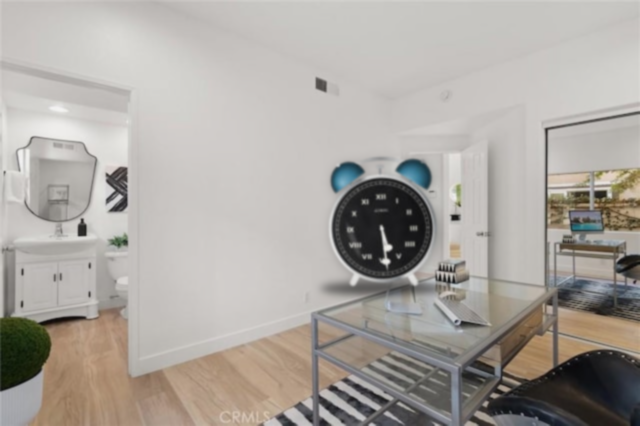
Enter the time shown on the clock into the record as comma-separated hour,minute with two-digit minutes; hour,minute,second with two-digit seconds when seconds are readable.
5,29
